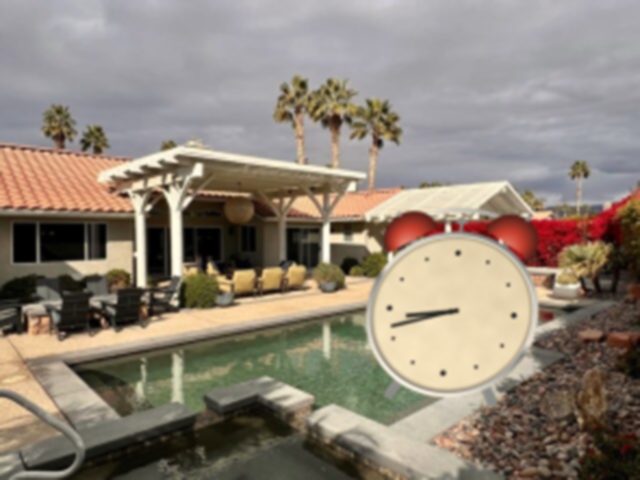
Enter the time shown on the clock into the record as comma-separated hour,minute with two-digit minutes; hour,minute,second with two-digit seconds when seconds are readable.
8,42
